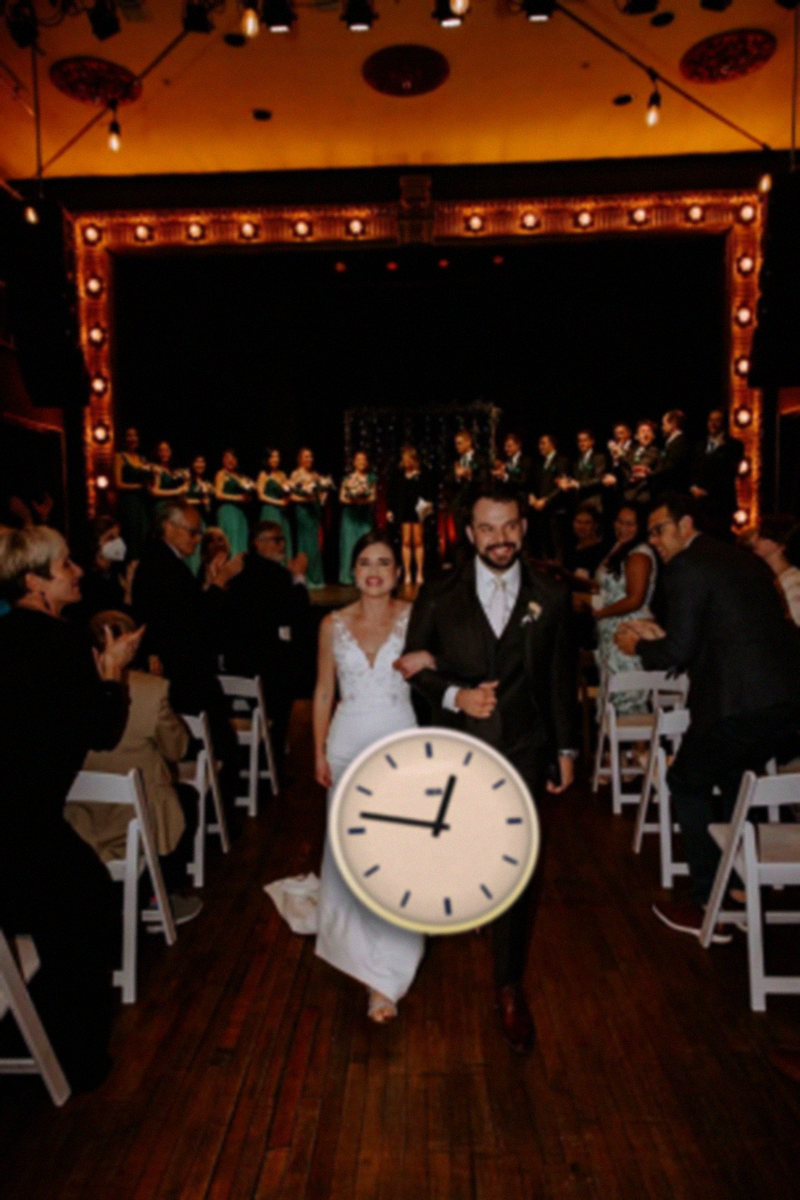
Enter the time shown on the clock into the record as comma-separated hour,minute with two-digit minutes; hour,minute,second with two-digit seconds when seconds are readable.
12,47
